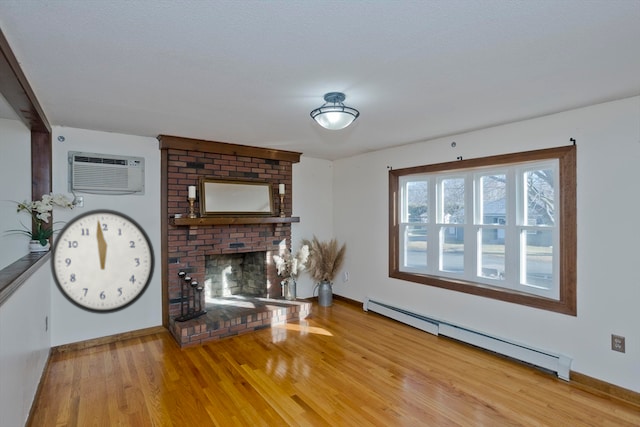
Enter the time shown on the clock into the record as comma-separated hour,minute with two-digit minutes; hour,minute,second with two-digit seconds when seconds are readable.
11,59
